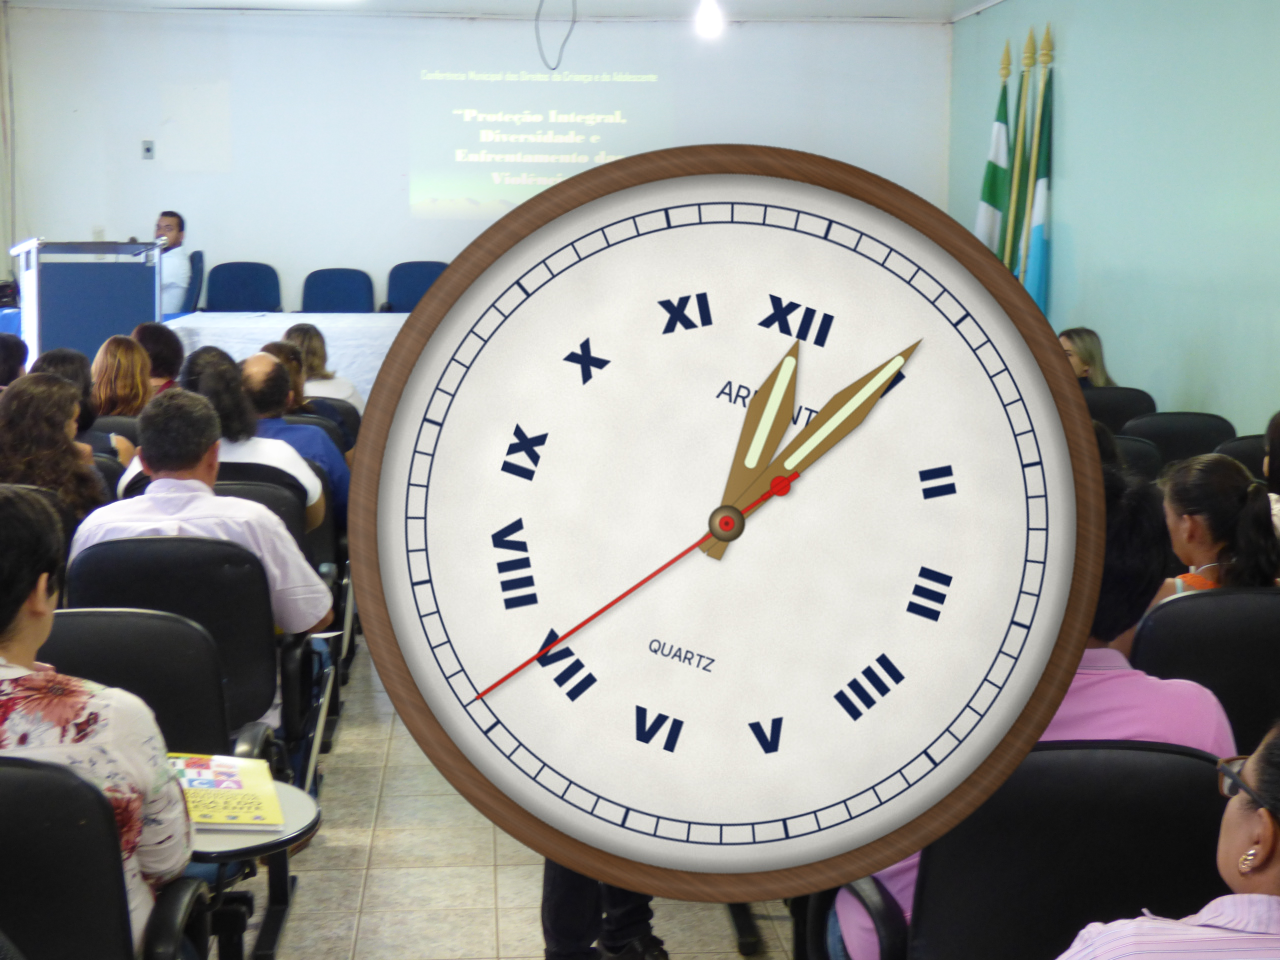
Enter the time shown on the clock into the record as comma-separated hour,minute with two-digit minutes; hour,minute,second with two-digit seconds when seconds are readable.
12,04,36
